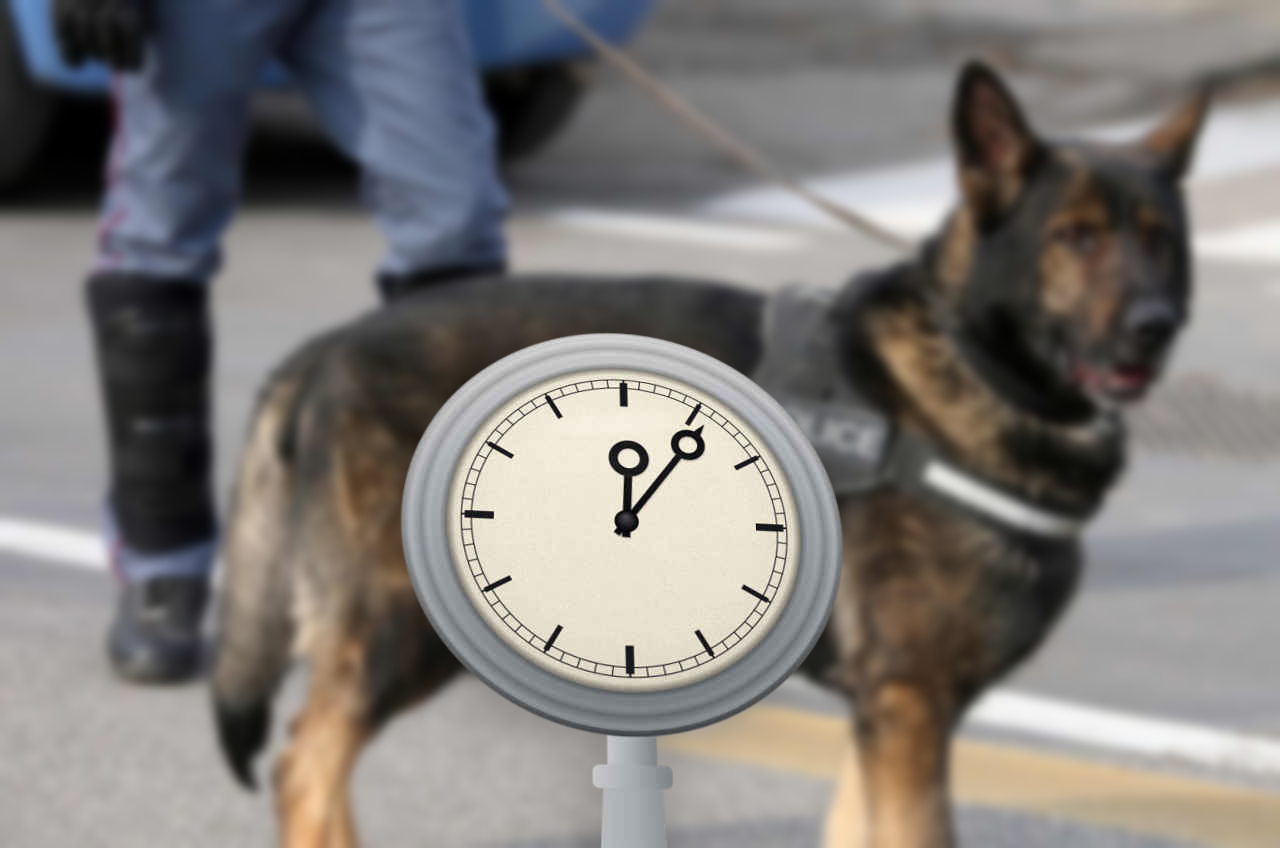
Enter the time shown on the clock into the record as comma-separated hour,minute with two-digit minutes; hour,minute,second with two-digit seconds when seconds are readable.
12,06
